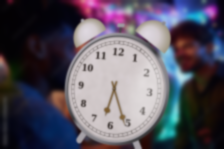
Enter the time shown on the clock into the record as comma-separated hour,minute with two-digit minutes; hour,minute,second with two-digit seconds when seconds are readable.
6,26
